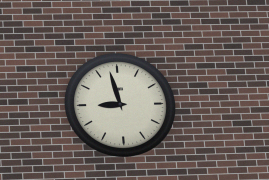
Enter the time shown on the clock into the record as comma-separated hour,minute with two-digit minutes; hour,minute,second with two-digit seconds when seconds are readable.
8,58
